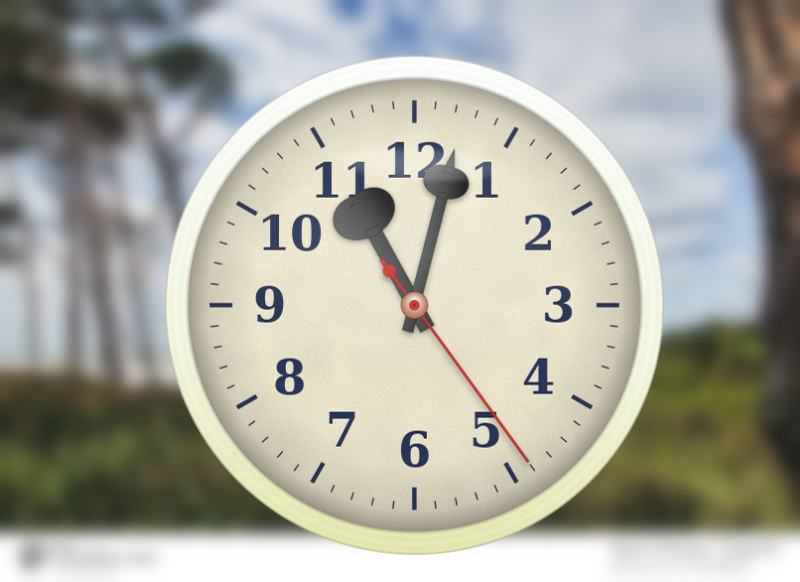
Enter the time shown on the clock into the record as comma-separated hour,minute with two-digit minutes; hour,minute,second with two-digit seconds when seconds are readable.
11,02,24
